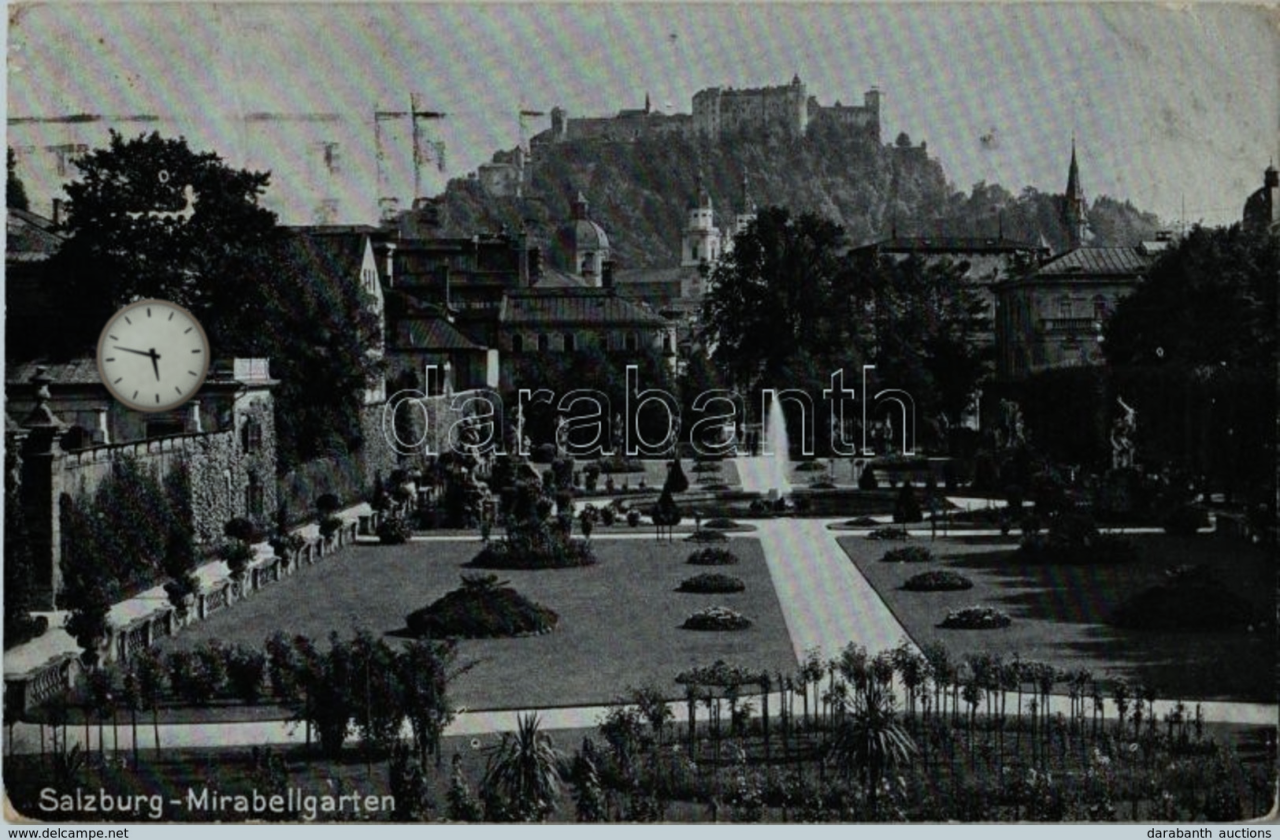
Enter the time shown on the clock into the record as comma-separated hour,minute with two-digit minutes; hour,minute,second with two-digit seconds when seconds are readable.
5,48
